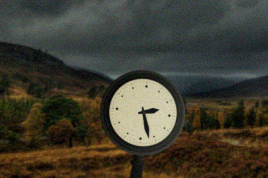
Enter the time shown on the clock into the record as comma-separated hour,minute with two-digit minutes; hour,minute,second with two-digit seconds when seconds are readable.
2,27
